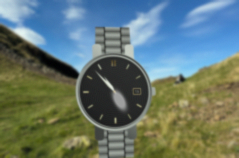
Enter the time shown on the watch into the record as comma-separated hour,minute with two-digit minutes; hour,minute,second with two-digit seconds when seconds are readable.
10,53
